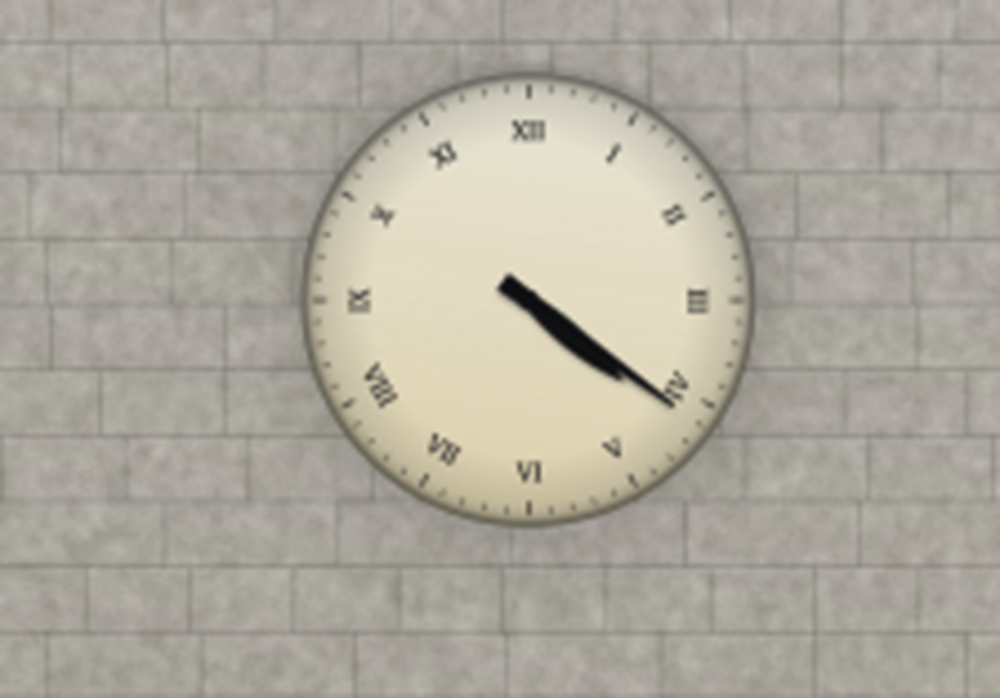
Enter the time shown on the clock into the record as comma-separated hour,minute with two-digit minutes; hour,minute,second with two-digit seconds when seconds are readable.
4,21
